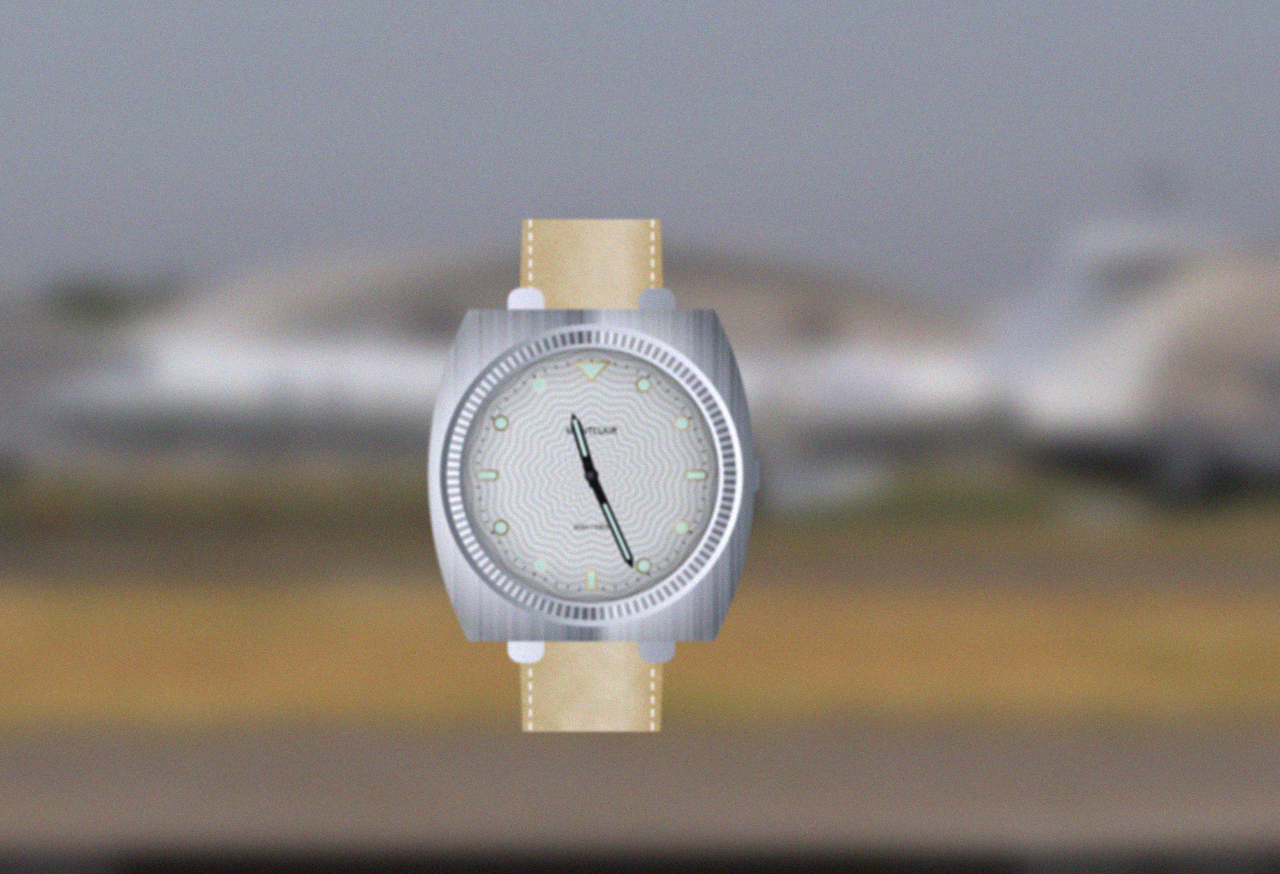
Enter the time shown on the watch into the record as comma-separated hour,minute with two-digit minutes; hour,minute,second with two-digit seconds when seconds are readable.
11,26
